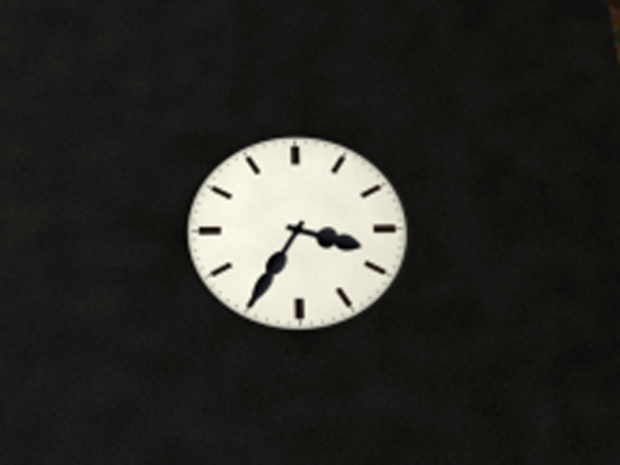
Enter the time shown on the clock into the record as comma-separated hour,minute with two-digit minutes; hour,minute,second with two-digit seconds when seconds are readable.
3,35
